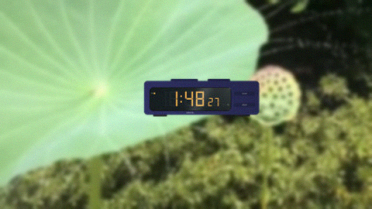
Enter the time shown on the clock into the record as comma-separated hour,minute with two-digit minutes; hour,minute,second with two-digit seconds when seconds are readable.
1,48,27
